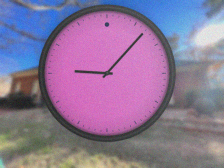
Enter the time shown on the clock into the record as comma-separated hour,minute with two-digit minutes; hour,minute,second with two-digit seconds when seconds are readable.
9,07
